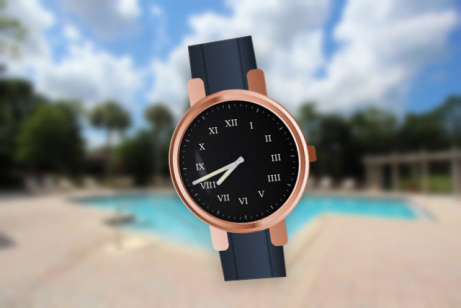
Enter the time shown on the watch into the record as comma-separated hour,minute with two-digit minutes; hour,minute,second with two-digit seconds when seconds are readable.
7,42
